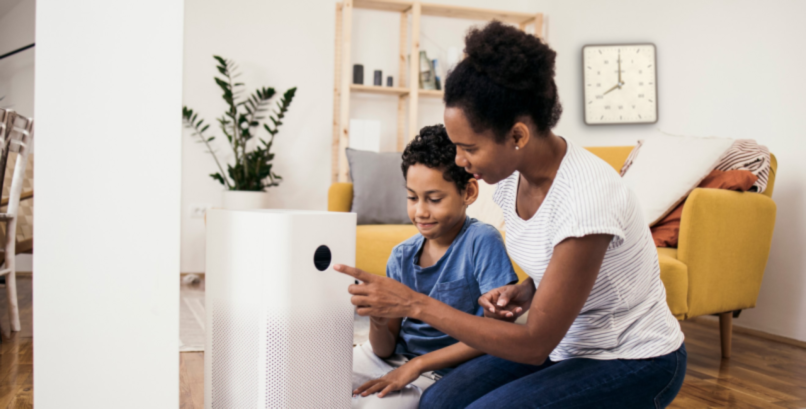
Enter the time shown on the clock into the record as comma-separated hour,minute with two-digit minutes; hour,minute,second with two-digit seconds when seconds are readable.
8,00
